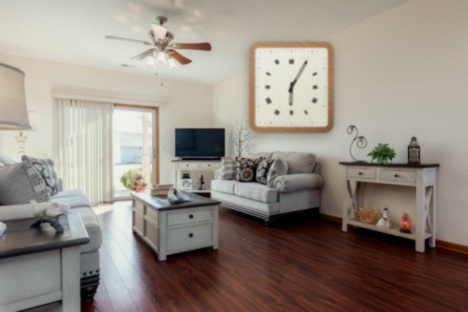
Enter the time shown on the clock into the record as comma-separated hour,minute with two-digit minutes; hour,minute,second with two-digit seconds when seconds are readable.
6,05
